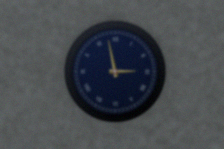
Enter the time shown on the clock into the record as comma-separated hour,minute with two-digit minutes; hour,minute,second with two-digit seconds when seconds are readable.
2,58
